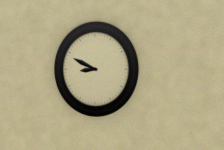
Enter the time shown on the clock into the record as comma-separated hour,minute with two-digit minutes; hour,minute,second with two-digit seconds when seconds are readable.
8,49
